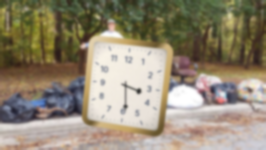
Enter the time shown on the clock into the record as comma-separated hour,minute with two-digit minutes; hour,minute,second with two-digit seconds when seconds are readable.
3,29
